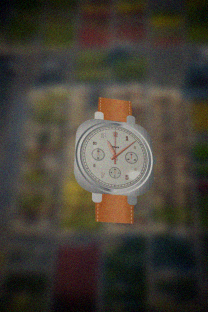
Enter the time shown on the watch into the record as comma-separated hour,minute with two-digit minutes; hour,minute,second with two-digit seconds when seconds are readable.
11,08
